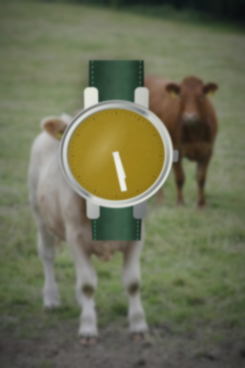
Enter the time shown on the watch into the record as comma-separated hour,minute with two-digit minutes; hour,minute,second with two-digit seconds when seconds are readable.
5,28
